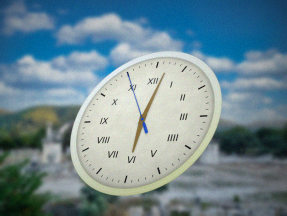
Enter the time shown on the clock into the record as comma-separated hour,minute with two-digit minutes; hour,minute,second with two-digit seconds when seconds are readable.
6,01,55
